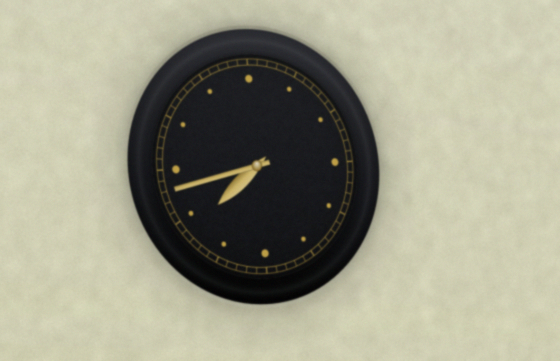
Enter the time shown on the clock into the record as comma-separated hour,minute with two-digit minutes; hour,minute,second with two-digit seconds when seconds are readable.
7,43
